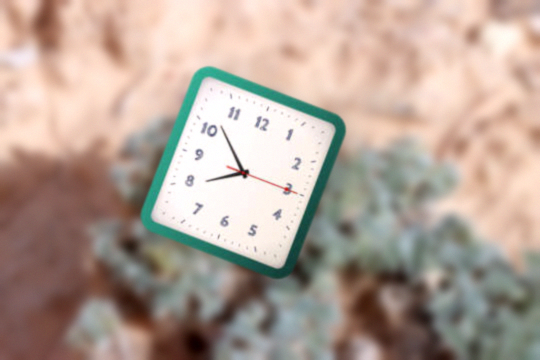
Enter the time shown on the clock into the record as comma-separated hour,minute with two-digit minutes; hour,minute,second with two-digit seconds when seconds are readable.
7,52,15
